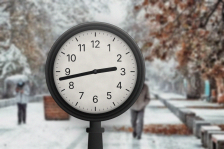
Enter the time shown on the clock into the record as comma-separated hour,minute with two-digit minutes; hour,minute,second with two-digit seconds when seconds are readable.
2,43
